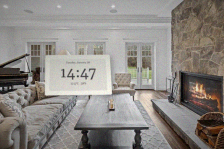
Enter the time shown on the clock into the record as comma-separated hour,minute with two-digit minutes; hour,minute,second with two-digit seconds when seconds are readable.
14,47
